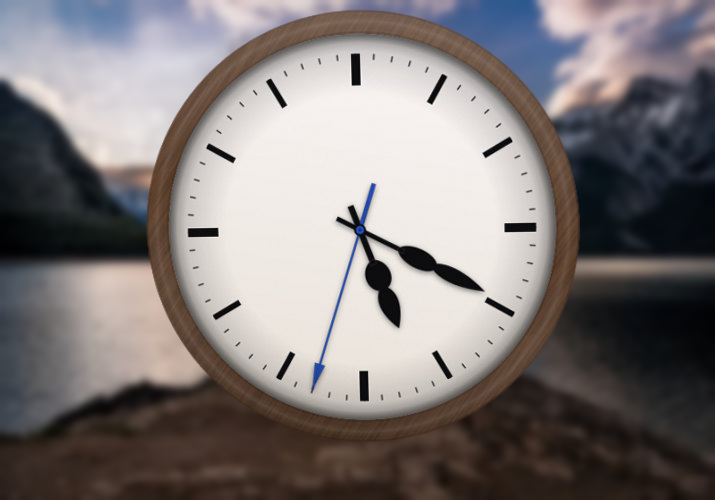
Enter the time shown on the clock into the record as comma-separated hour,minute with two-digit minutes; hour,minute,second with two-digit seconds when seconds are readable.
5,19,33
